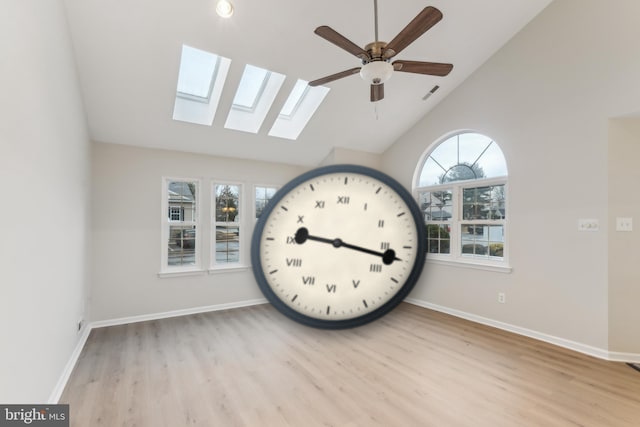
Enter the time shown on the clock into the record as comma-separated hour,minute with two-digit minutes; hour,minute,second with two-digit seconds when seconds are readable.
9,17
